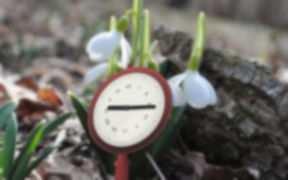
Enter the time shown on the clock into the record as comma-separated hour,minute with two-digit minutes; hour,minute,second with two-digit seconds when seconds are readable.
9,16
